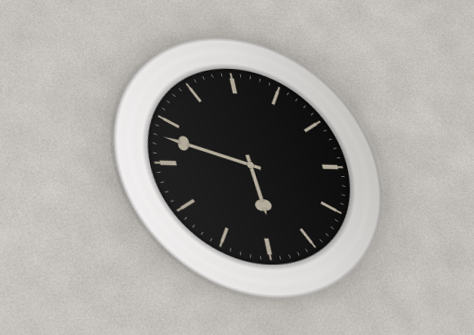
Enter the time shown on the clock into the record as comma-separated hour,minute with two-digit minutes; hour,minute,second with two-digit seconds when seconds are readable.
5,48
